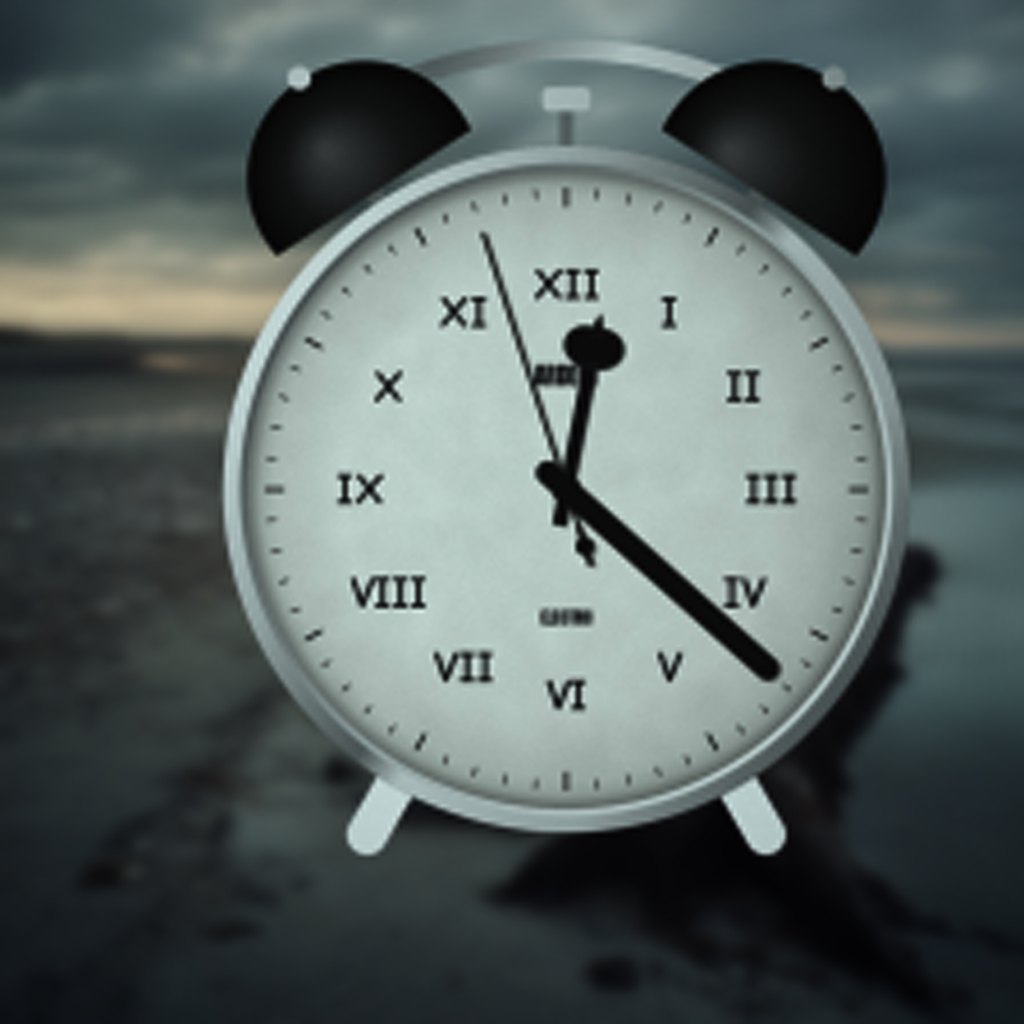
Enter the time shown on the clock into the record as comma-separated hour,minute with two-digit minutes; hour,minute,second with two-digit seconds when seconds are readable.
12,21,57
